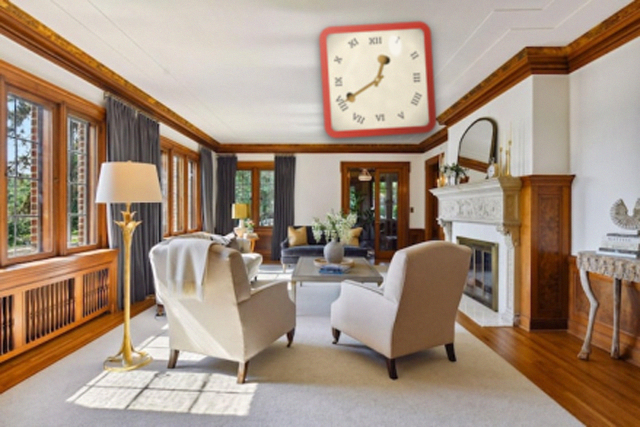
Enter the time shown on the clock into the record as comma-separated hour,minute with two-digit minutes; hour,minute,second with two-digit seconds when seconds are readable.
12,40
